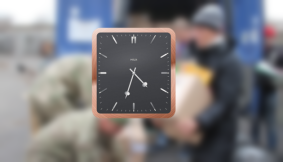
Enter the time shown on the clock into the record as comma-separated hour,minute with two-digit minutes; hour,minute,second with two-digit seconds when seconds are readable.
4,33
